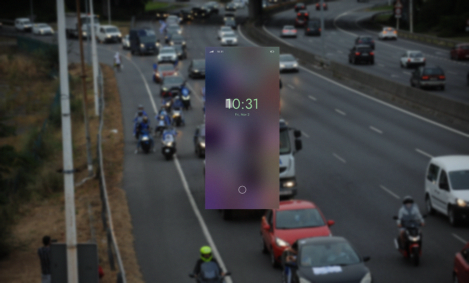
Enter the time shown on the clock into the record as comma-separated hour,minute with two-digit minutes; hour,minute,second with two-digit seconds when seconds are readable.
10,31
